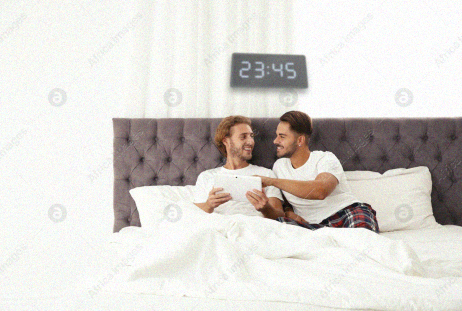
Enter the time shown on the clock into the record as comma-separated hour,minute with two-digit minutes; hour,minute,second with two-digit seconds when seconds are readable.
23,45
